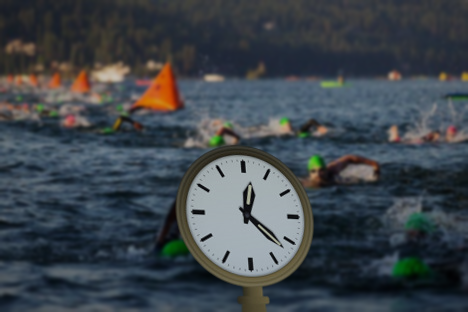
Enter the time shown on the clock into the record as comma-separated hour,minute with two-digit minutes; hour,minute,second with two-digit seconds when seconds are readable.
12,22
